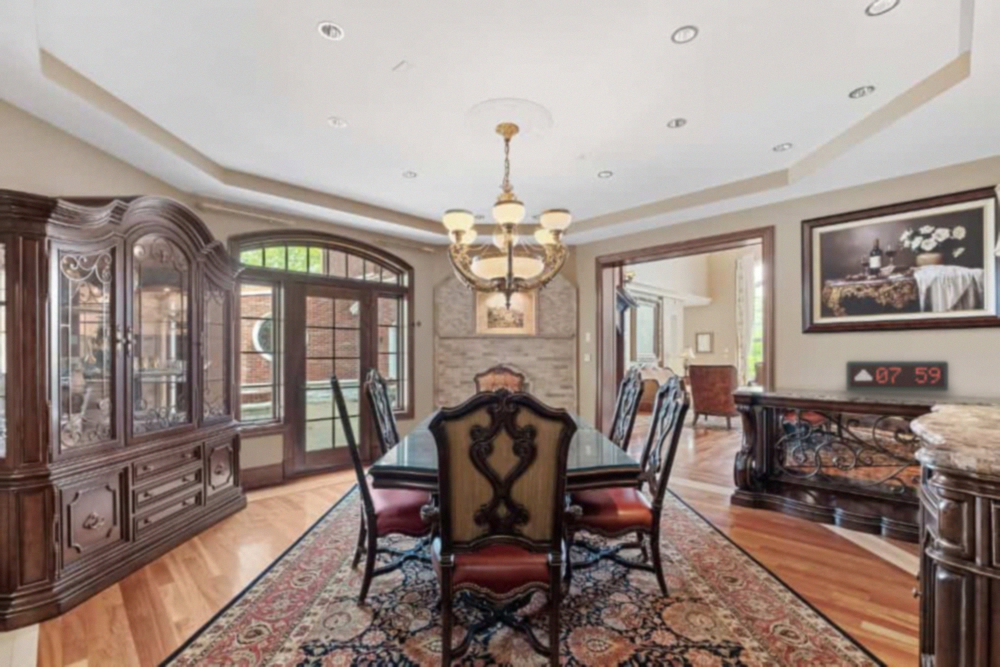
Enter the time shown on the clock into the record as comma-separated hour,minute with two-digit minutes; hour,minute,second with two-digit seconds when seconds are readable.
7,59
